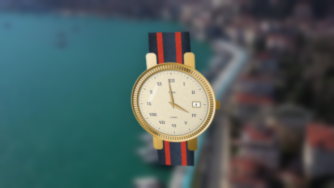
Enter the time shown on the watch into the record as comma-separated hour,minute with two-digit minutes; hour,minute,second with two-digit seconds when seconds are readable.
3,59
